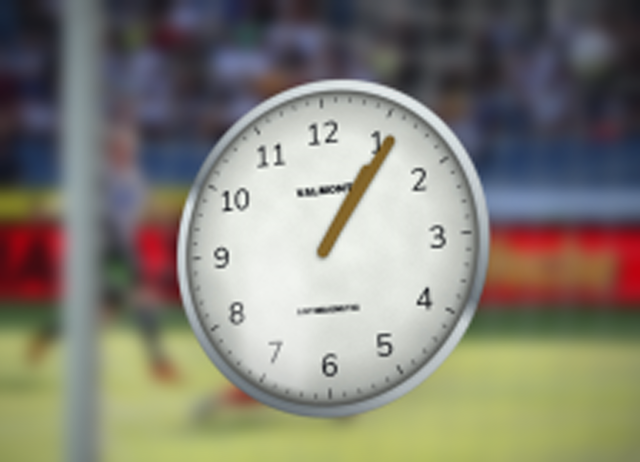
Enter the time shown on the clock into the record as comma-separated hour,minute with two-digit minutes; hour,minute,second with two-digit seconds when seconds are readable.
1,06
